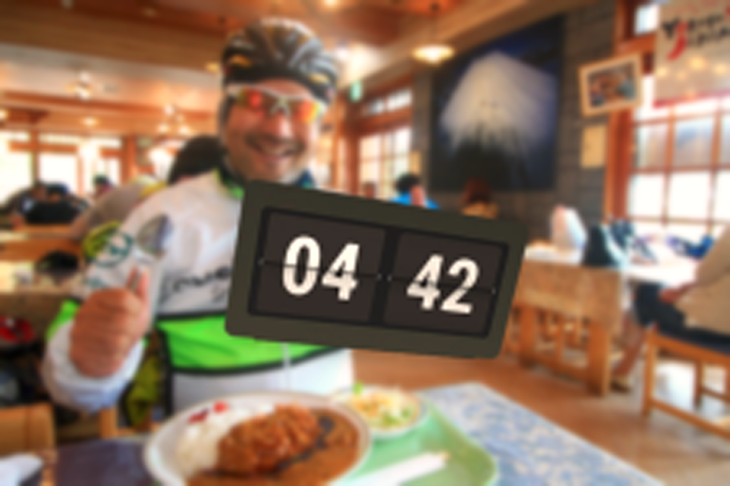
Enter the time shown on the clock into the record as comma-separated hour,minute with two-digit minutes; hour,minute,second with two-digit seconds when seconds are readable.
4,42
